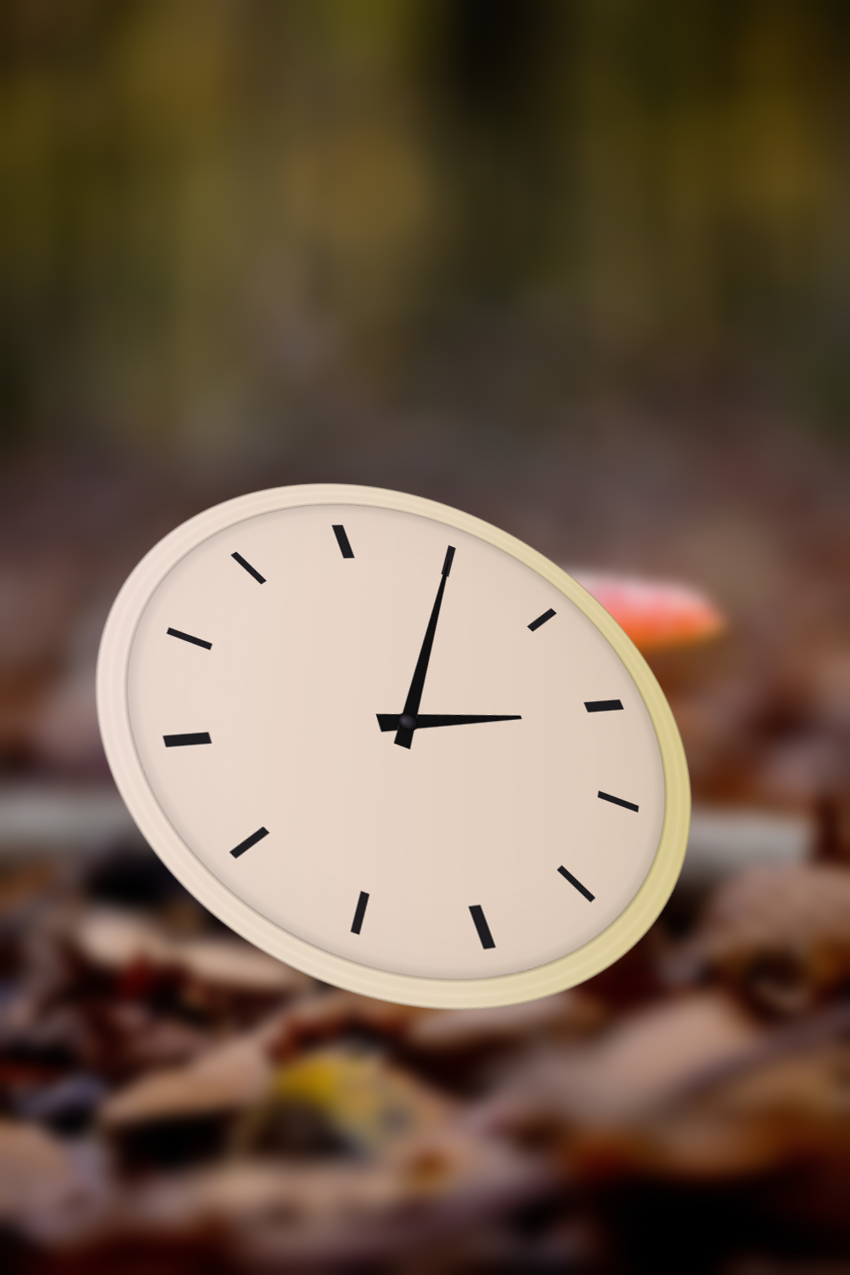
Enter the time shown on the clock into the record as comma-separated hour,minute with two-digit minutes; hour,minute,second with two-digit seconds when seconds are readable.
3,05
